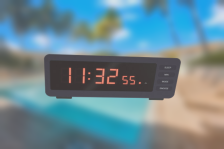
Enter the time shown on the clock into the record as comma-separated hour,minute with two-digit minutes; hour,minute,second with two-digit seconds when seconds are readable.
11,32,55
